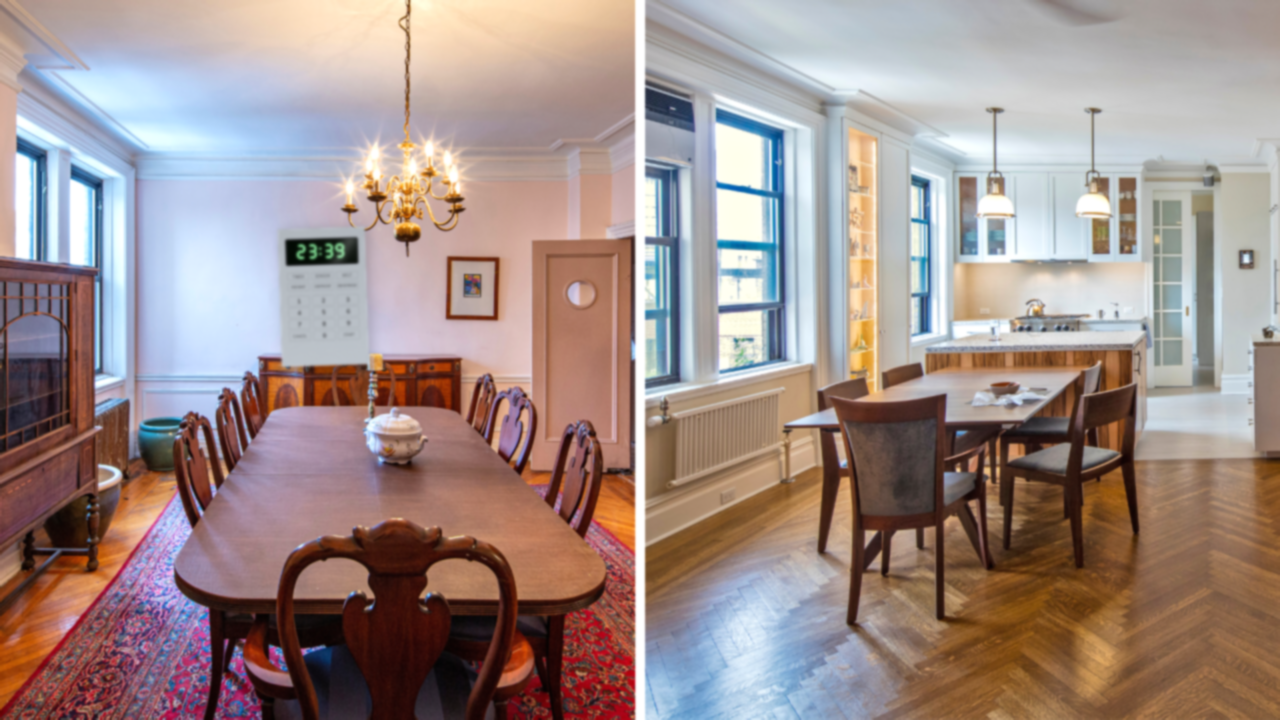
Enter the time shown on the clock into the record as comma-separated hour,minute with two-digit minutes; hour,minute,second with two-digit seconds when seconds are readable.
23,39
